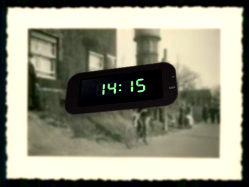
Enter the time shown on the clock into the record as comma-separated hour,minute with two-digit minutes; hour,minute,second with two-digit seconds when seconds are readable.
14,15
